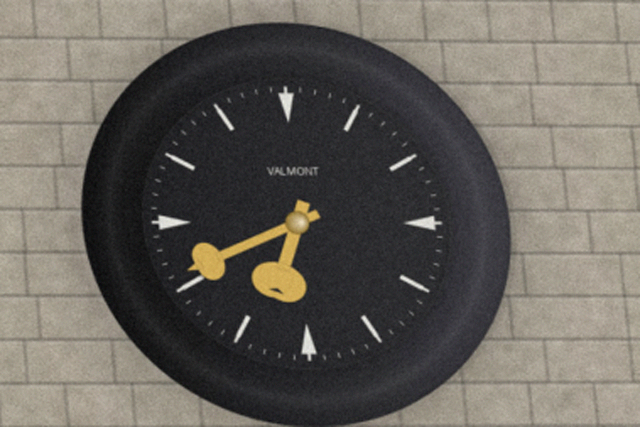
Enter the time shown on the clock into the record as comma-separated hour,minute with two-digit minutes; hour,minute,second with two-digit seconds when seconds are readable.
6,41
